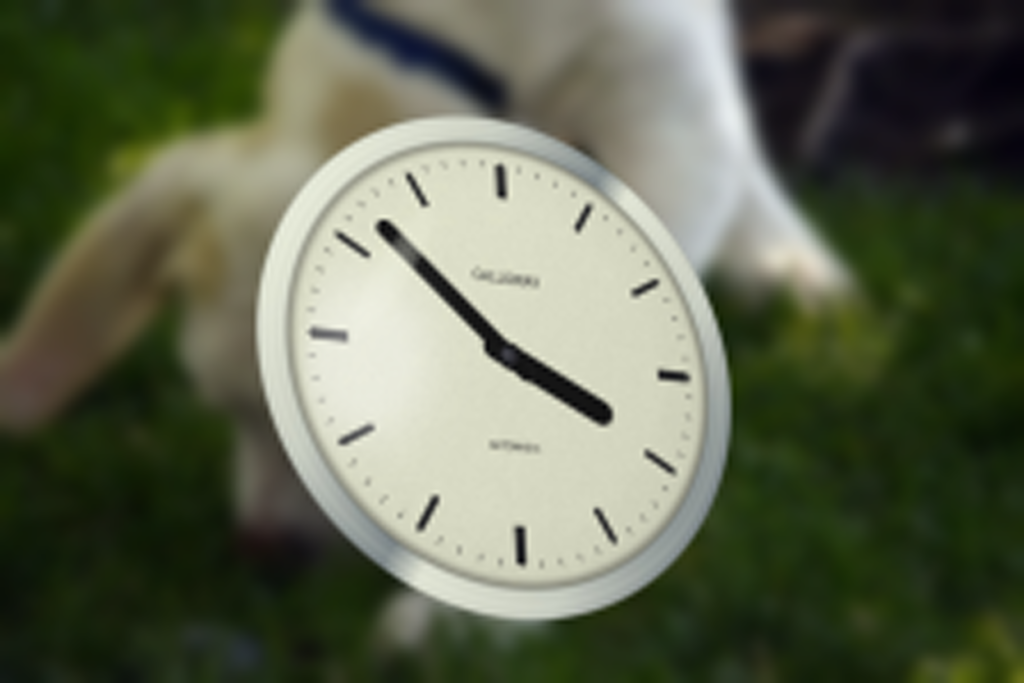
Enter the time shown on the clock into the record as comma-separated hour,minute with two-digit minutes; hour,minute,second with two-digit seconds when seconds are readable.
3,52
